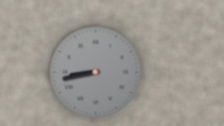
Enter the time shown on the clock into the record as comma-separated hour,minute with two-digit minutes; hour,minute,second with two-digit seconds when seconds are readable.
8,43
